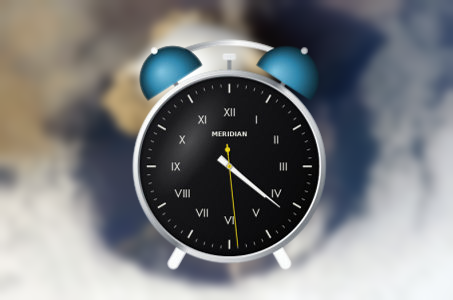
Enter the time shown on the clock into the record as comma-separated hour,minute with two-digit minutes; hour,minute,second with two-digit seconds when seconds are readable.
4,21,29
